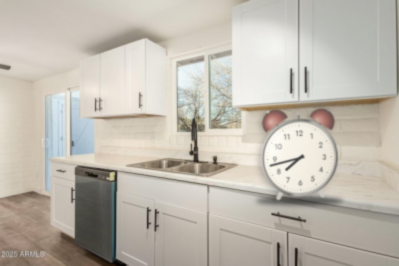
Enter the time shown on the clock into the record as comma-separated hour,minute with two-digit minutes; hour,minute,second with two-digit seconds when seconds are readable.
7,43
